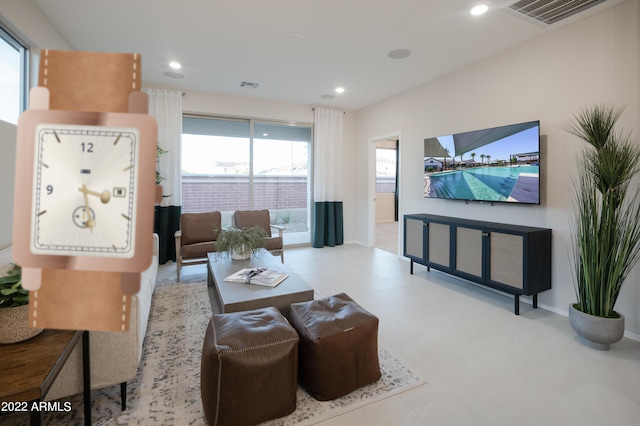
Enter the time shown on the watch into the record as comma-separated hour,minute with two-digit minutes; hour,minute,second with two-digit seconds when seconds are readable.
3,28
